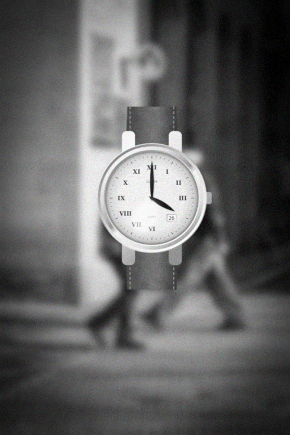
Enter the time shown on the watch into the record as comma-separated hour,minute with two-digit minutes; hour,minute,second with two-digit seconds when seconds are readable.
4,00
